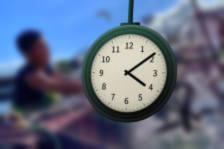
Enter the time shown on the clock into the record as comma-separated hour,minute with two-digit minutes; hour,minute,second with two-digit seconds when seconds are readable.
4,09
